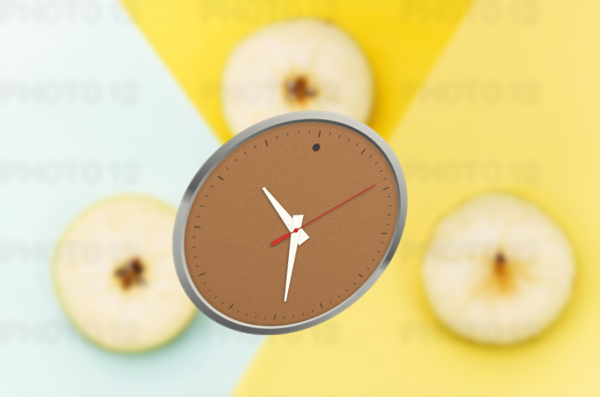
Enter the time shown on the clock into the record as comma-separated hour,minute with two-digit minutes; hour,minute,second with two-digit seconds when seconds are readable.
10,29,09
